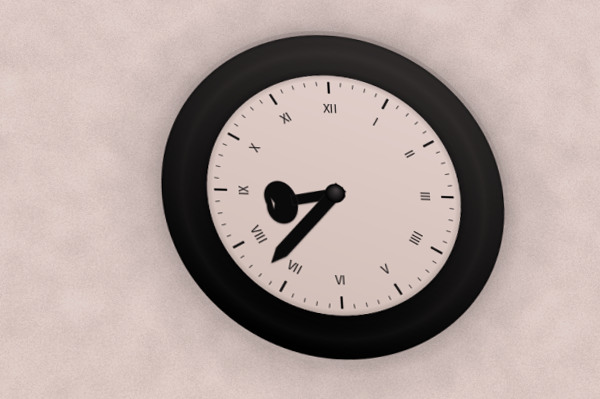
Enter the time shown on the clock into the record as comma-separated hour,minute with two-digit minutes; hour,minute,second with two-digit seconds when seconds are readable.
8,37
